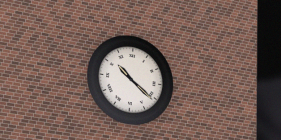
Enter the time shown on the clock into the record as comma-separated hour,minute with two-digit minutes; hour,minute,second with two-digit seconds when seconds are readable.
10,21
